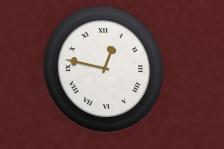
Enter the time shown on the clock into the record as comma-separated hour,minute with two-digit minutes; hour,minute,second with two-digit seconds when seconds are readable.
12,47
